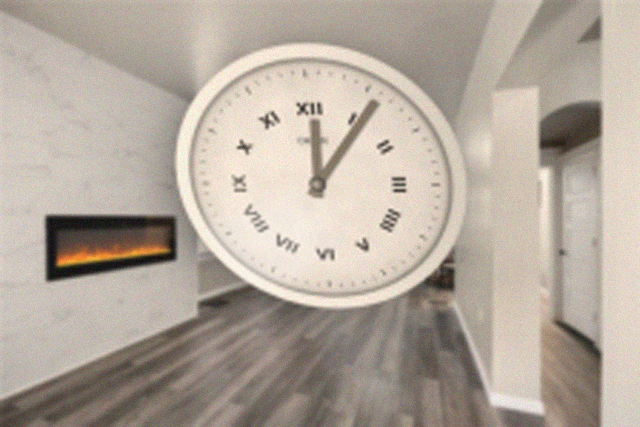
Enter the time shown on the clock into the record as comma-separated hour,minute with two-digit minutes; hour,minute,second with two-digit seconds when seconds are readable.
12,06
